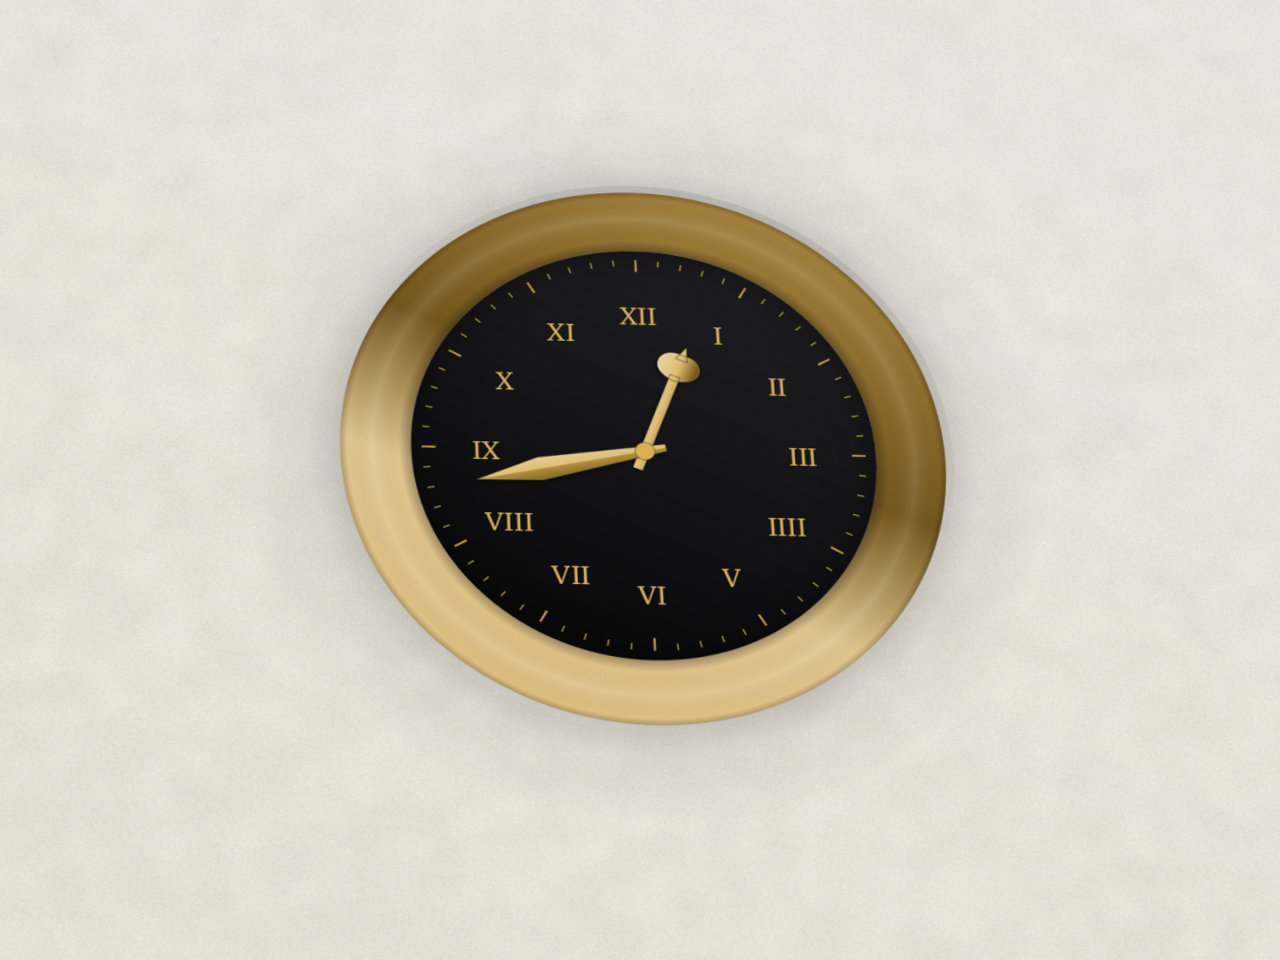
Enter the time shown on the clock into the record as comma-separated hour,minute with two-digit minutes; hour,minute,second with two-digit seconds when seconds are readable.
12,43
